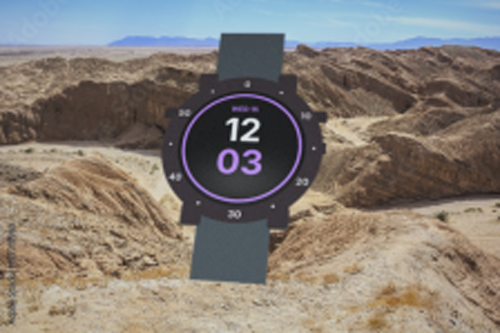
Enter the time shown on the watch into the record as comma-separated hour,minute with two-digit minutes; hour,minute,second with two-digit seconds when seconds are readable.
12,03
